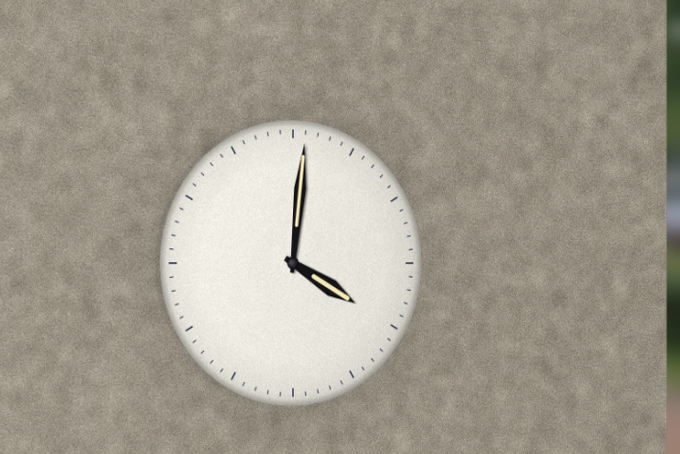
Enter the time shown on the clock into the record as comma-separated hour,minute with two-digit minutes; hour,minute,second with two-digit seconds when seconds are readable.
4,01
